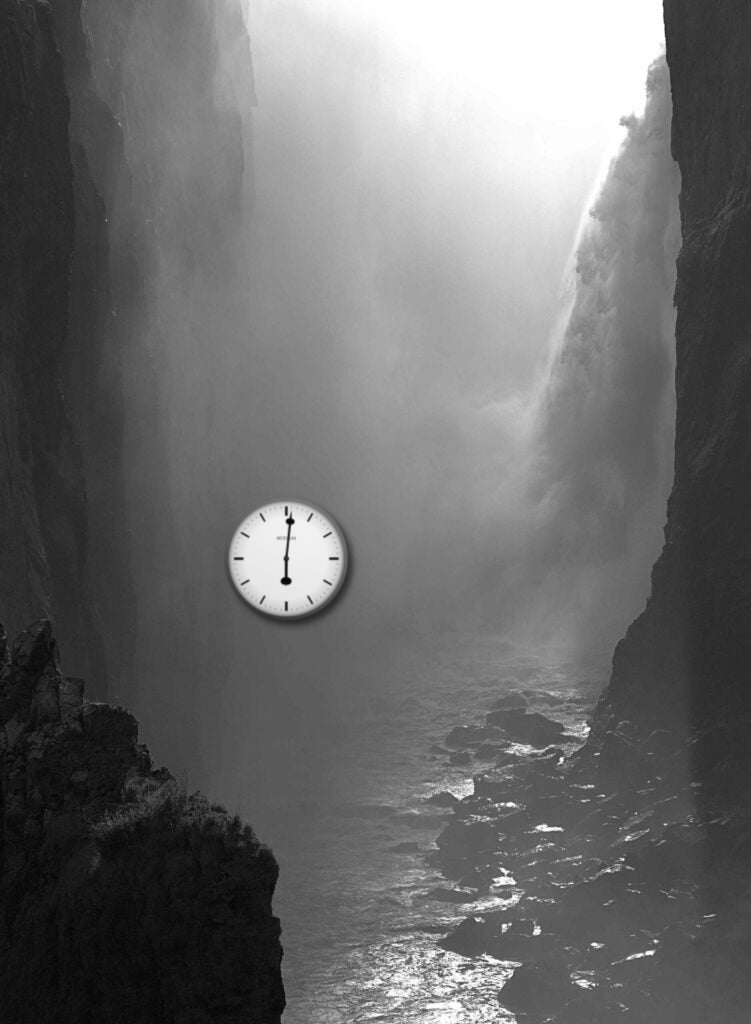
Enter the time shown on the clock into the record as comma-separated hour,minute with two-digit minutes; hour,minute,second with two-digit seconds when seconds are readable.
6,01
